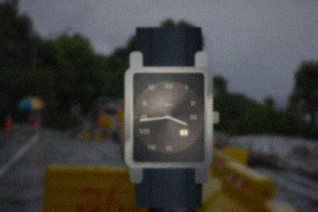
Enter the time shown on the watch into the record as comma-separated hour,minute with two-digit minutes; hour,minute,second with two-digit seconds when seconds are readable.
3,44
